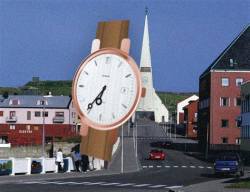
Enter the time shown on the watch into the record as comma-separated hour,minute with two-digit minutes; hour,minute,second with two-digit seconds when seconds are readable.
6,36
